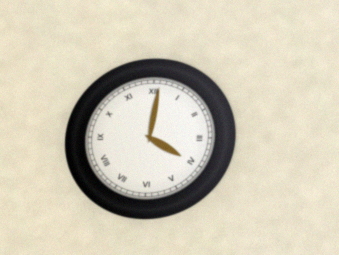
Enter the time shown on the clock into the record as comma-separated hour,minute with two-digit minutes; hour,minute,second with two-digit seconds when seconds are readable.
4,01
